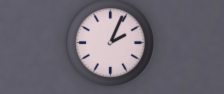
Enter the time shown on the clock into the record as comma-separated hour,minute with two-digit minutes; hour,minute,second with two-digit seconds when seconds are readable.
2,04
